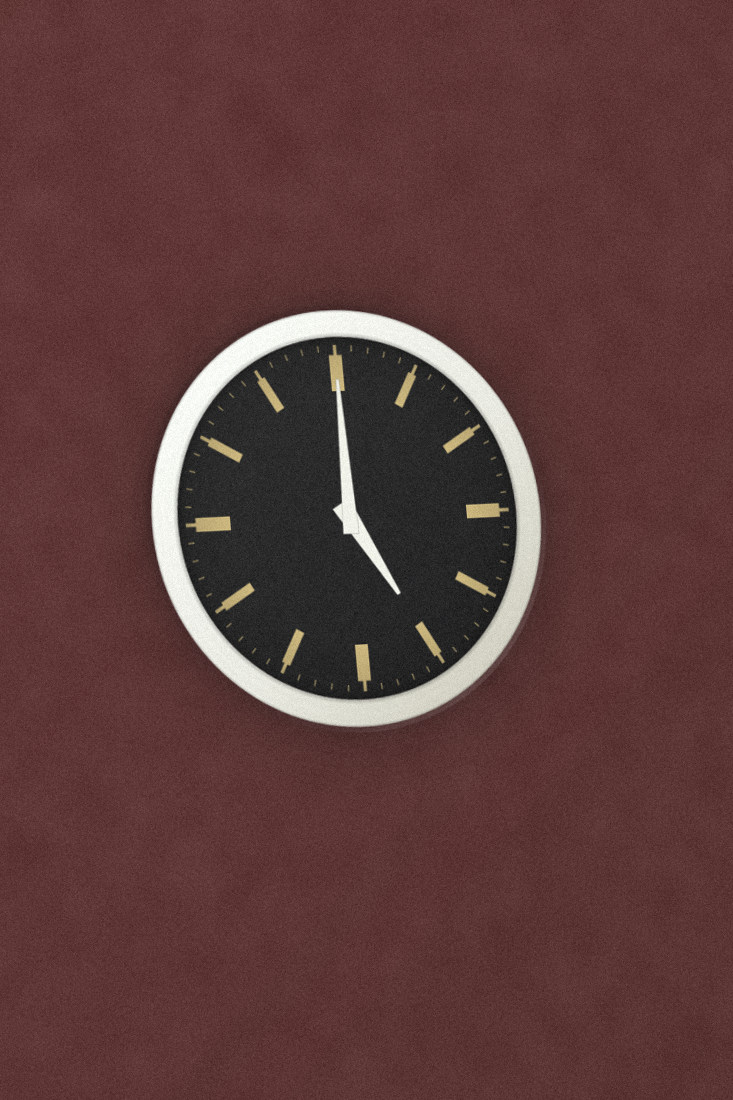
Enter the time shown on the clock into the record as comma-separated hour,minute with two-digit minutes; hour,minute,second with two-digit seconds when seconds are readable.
5,00
